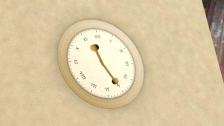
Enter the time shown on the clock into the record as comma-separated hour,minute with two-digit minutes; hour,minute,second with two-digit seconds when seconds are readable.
11,25
